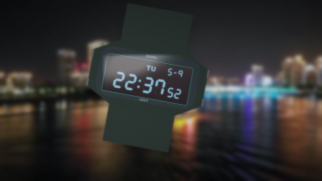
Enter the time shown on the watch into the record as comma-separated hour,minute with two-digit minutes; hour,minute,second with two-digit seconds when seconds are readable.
22,37,52
